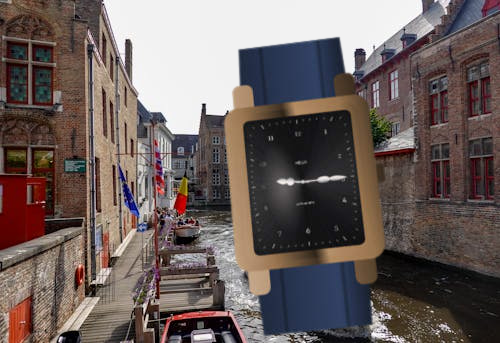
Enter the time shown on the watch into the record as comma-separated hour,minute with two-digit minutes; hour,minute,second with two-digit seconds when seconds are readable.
9,15
